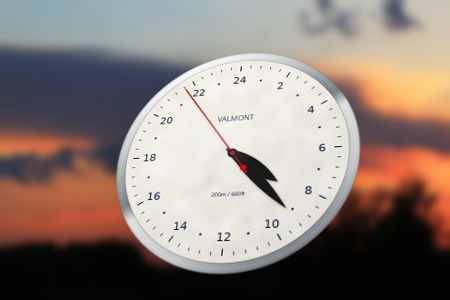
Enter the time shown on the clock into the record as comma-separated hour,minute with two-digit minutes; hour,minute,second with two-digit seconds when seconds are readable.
8,22,54
